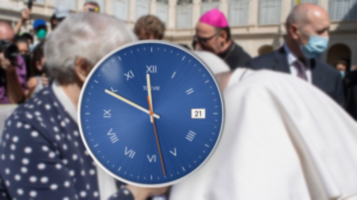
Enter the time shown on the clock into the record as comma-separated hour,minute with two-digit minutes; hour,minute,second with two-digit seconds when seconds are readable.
11,49,28
